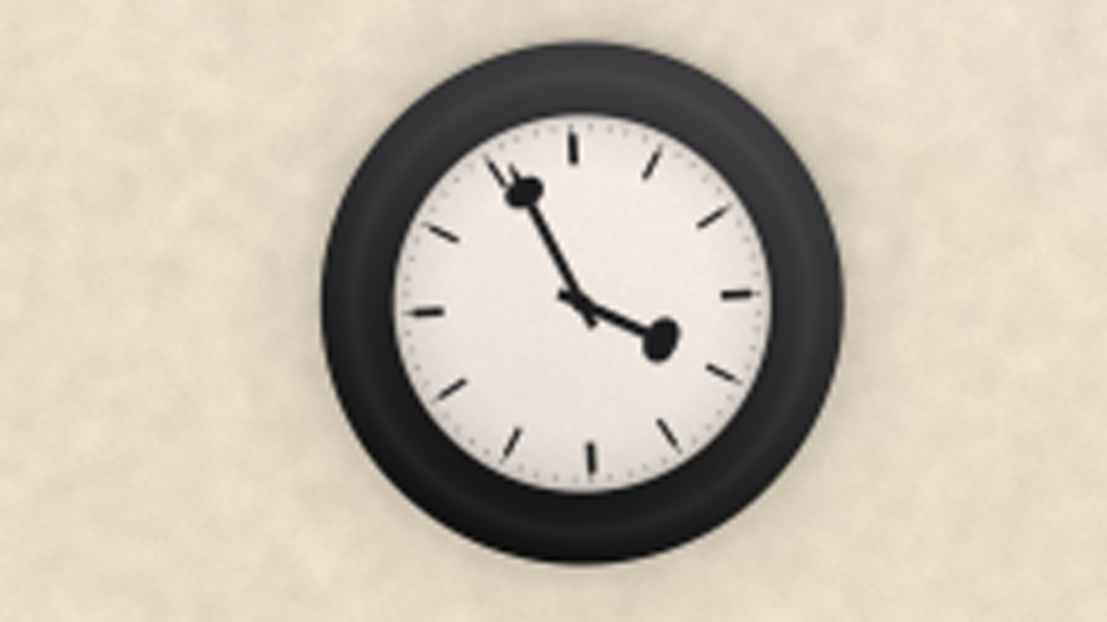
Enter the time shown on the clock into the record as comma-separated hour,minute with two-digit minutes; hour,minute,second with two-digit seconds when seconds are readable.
3,56
